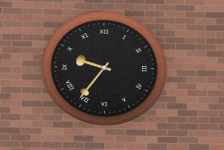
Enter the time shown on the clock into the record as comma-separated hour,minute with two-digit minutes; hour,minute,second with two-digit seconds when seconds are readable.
9,36
